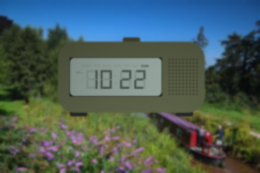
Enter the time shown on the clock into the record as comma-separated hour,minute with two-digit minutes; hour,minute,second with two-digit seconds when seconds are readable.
10,22
